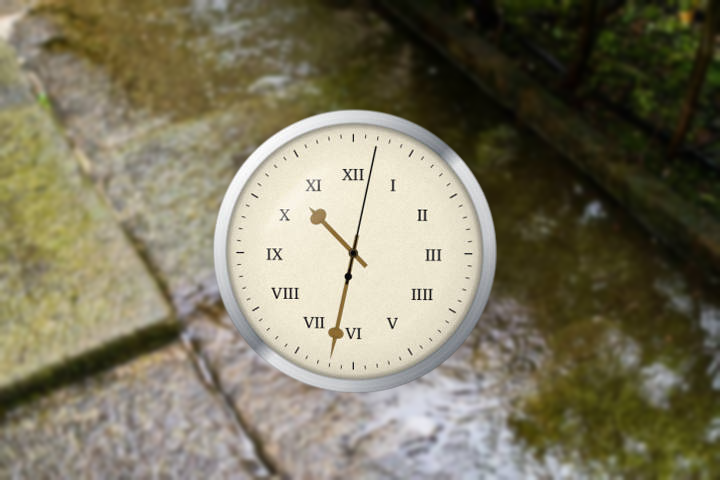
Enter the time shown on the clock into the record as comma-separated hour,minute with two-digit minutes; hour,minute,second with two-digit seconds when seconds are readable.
10,32,02
